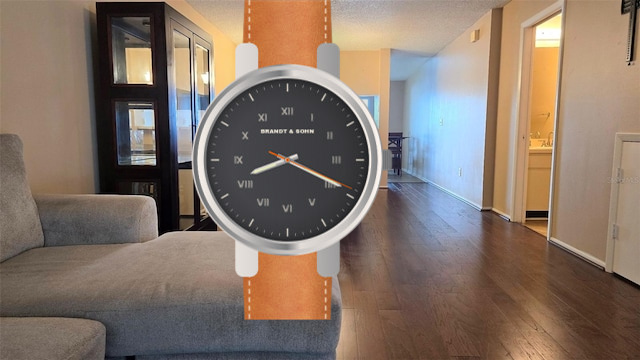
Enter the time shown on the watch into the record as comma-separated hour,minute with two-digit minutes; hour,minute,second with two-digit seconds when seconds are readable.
8,19,19
